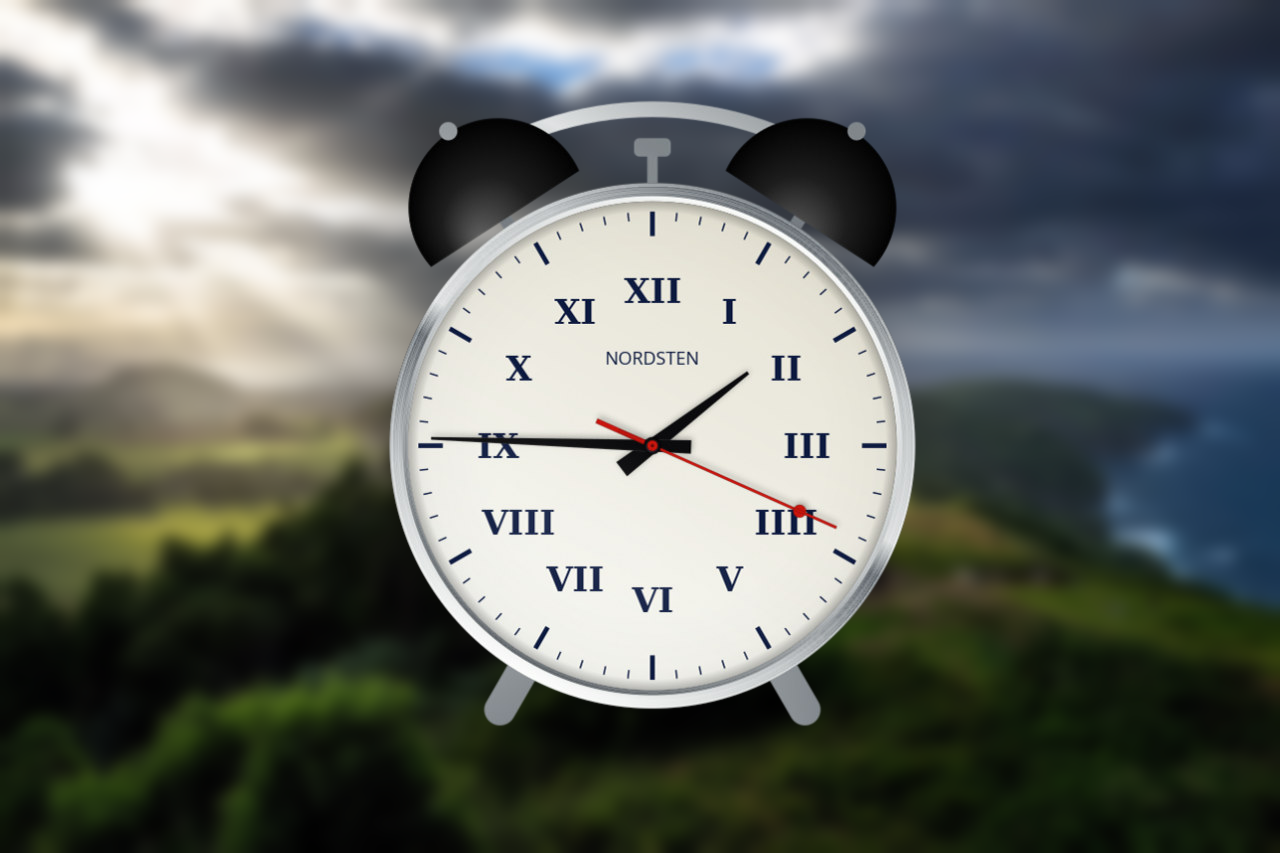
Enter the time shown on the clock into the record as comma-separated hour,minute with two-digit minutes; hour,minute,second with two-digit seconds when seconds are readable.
1,45,19
